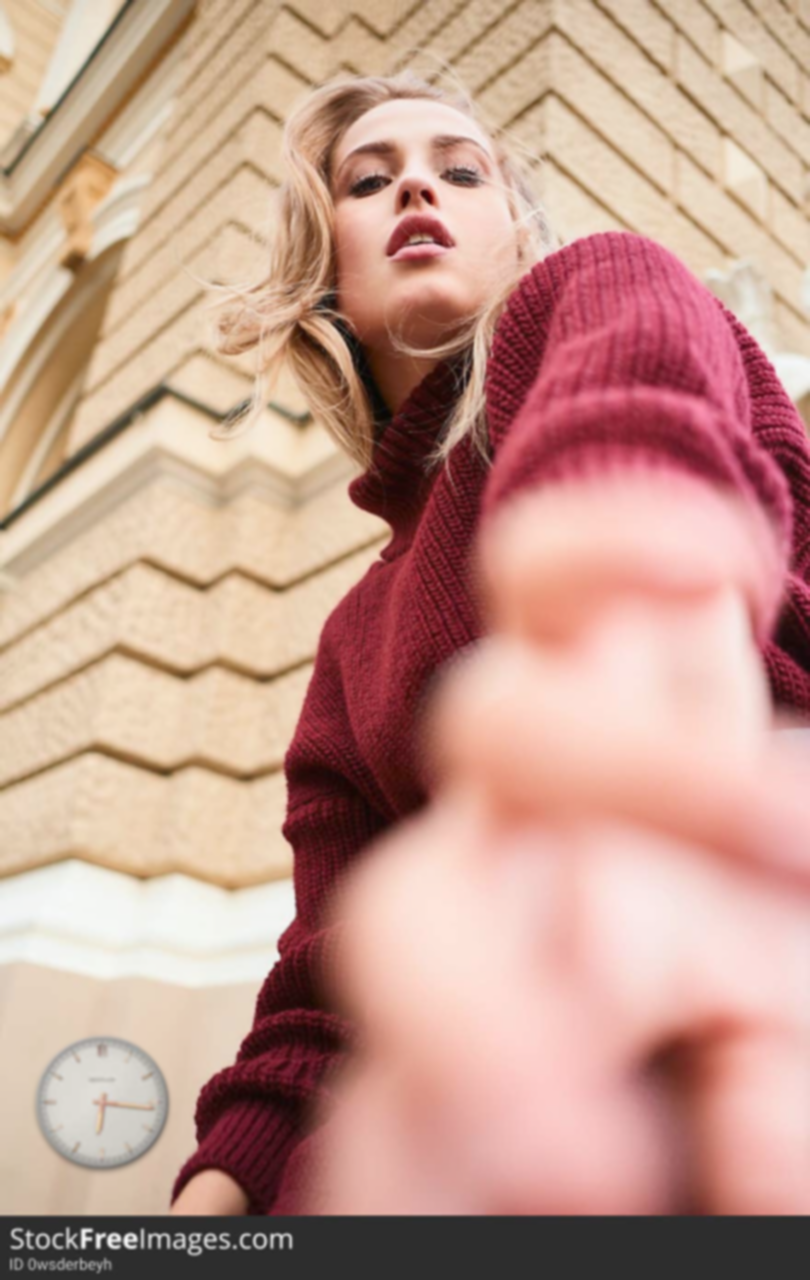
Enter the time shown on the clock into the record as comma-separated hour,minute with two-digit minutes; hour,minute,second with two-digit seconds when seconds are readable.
6,16
